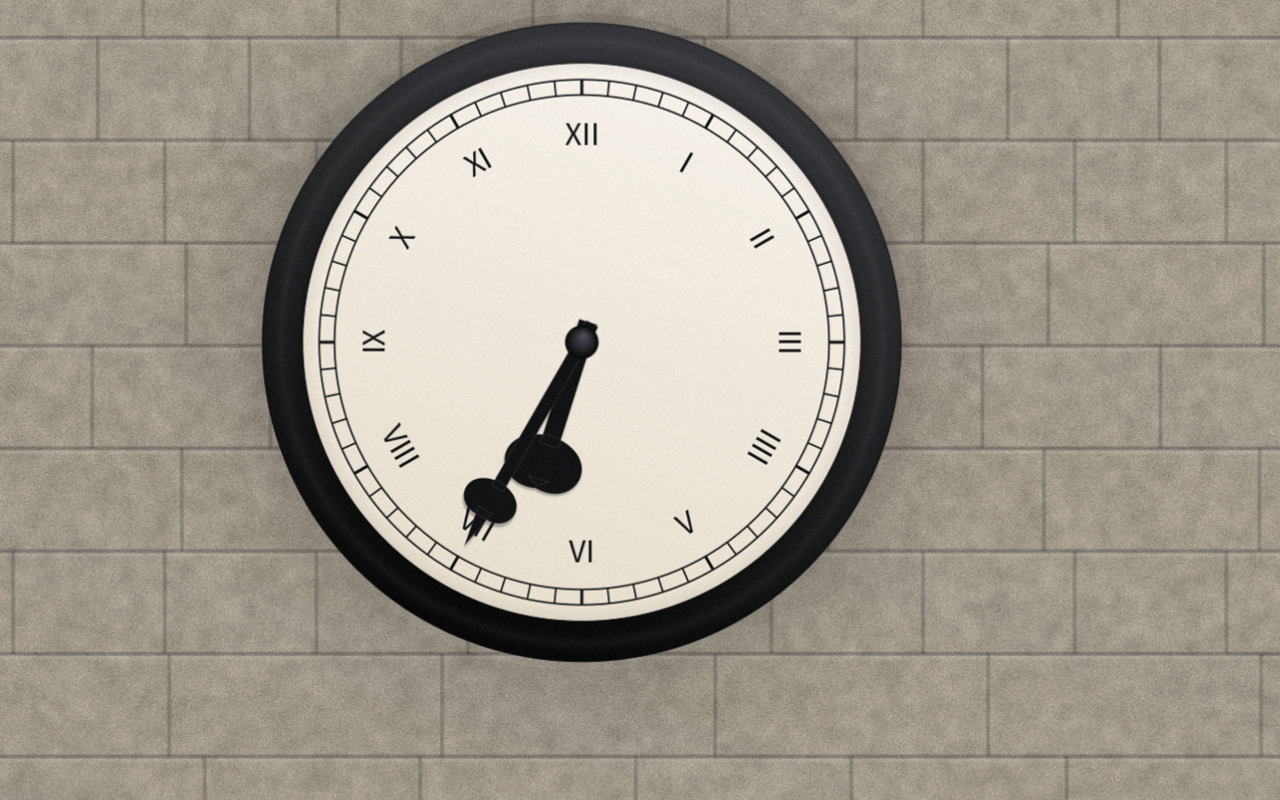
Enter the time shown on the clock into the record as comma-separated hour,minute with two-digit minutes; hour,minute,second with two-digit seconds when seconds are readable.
6,35
